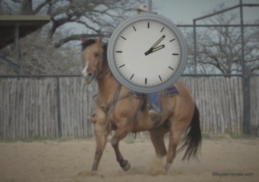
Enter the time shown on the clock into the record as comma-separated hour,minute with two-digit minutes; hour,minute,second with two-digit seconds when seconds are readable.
2,07
